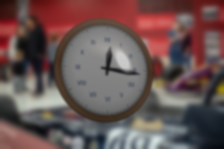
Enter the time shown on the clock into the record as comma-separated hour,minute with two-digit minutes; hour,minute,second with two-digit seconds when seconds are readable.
12,16
